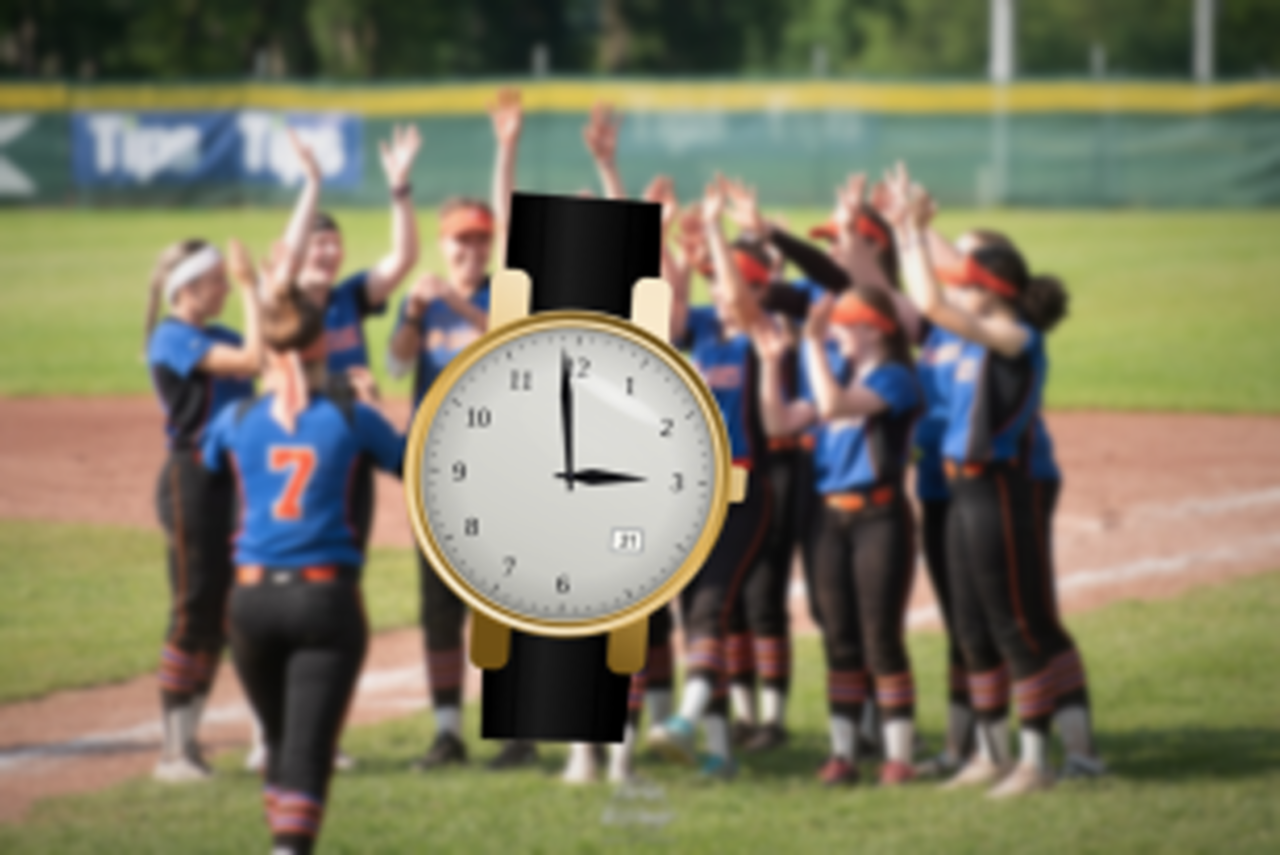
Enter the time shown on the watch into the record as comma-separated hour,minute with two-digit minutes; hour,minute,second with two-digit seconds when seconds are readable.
2,59
